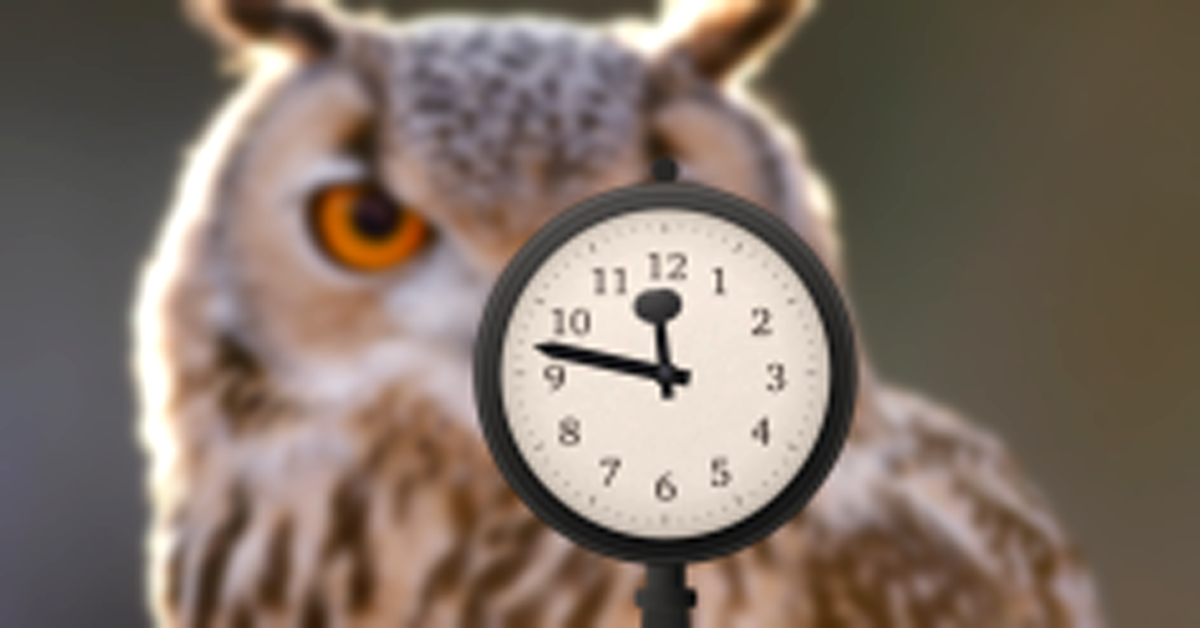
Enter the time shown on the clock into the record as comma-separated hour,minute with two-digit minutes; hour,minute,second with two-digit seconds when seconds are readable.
11,47
